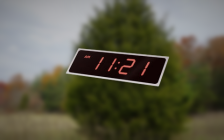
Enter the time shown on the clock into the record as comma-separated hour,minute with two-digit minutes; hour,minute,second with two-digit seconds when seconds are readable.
11,21
